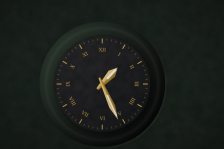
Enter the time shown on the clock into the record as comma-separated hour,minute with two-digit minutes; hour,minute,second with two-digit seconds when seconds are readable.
1,26
